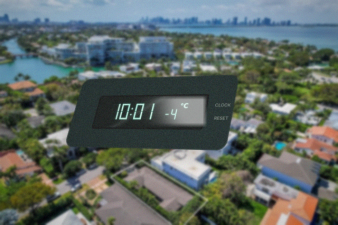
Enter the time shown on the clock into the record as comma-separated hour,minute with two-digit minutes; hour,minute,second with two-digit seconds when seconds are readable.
10,01
